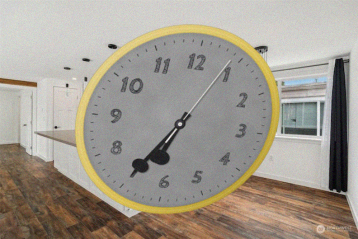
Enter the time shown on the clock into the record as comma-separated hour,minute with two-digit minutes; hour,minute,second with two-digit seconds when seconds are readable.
6,35,04
